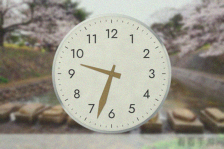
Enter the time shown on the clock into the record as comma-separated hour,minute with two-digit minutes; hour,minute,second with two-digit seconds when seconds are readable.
9,33
